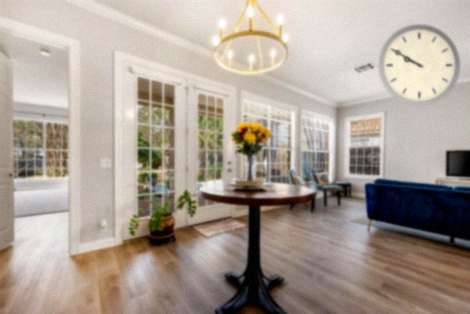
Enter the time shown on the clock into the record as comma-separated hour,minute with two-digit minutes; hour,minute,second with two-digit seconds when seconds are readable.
9,50
